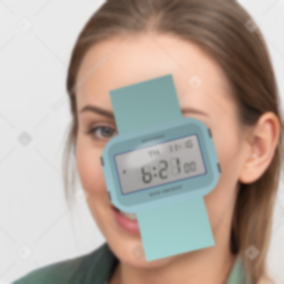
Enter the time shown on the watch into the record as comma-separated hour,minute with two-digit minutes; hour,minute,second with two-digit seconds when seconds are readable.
6,21
